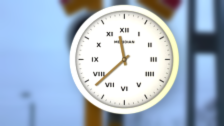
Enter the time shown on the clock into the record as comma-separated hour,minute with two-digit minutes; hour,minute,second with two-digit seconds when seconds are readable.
11,38
